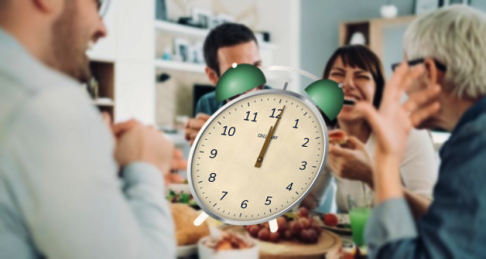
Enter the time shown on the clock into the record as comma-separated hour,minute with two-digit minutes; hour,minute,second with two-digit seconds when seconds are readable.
12,01
